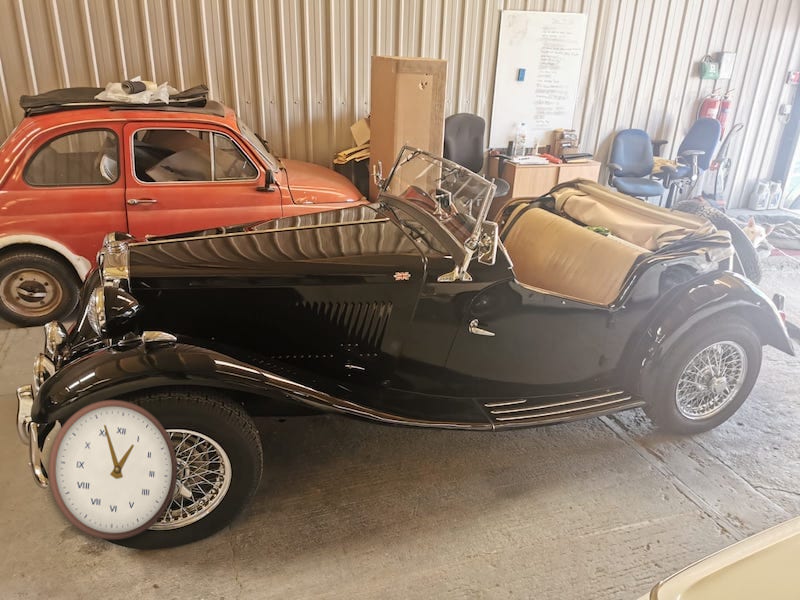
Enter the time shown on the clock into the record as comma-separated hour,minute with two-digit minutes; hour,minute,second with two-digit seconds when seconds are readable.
12,56
